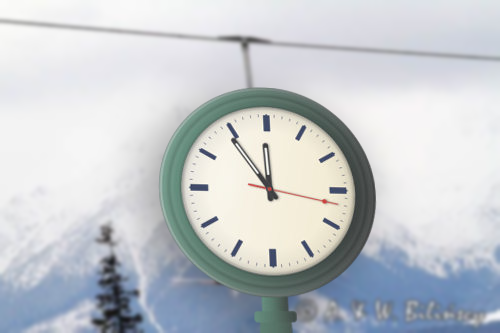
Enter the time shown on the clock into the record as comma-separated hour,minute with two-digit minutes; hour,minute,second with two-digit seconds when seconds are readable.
11,54,17
